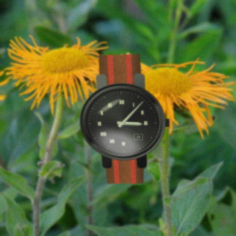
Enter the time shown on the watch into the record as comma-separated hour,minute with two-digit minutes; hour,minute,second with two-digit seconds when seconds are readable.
3,07
